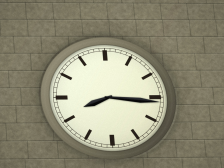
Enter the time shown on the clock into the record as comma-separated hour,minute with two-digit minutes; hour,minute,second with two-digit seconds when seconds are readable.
8,16
